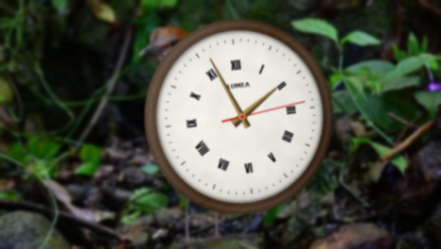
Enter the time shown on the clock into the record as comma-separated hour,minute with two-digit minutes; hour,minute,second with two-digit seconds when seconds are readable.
1,56,14
